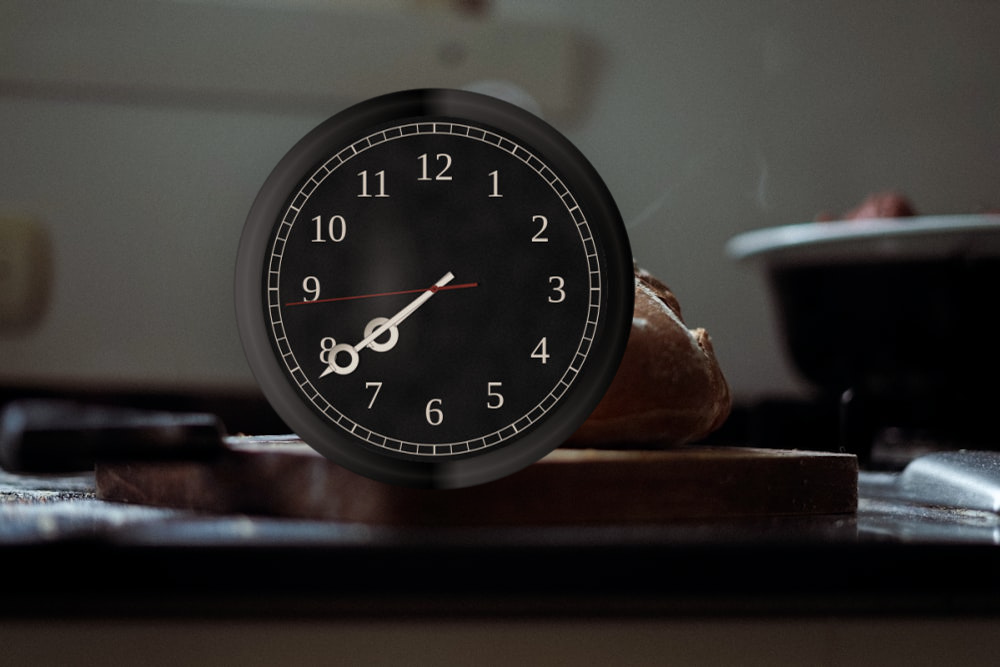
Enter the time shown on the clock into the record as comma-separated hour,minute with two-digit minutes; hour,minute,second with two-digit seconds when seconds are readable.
7,38,44
